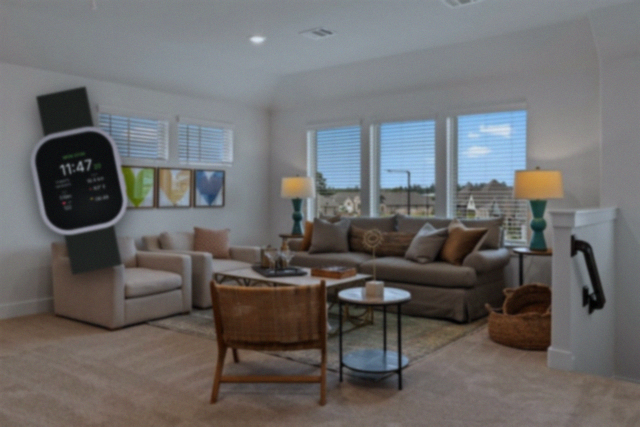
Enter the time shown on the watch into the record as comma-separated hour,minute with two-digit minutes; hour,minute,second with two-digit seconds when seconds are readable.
11,47
